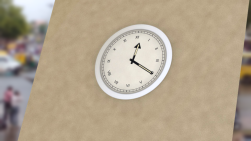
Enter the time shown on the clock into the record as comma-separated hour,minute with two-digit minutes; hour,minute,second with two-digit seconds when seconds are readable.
12,20
